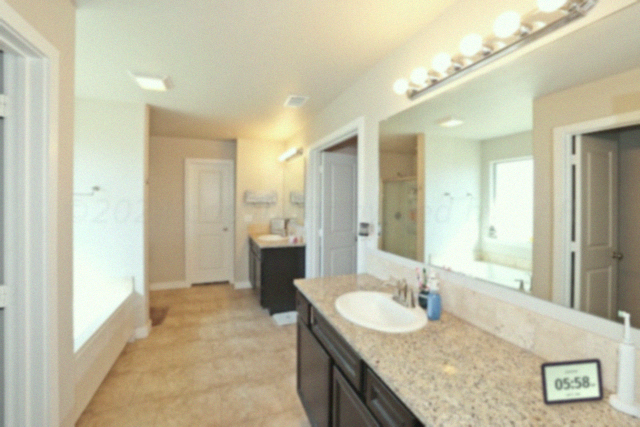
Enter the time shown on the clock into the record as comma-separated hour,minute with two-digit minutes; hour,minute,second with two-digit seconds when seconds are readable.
5,58
